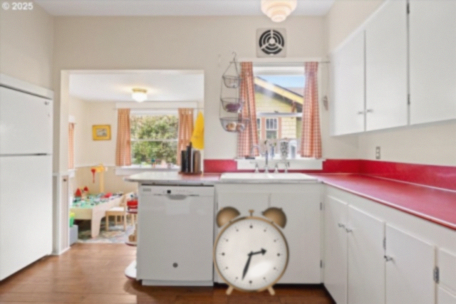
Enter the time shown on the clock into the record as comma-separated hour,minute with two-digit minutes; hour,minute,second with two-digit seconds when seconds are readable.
2,33
